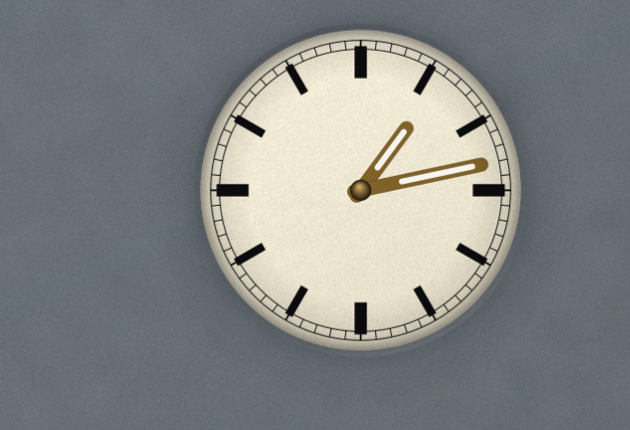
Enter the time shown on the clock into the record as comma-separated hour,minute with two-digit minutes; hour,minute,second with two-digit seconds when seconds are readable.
1,13
